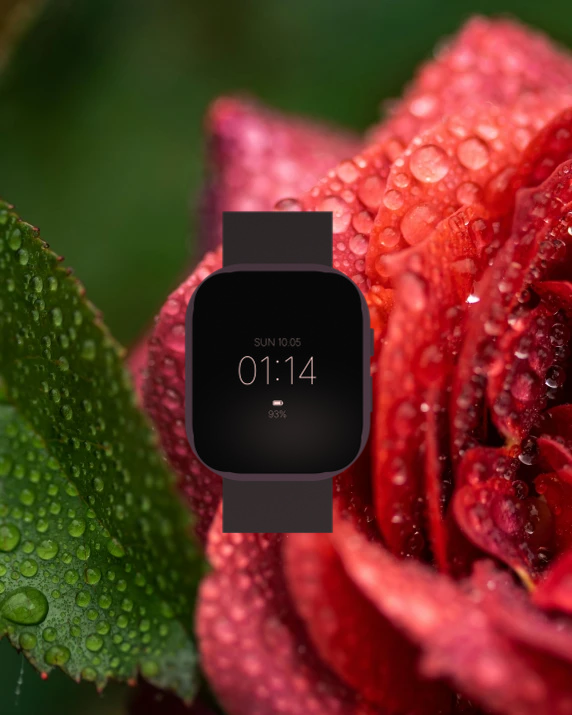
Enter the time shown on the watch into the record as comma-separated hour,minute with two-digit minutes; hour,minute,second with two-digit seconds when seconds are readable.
1,14
